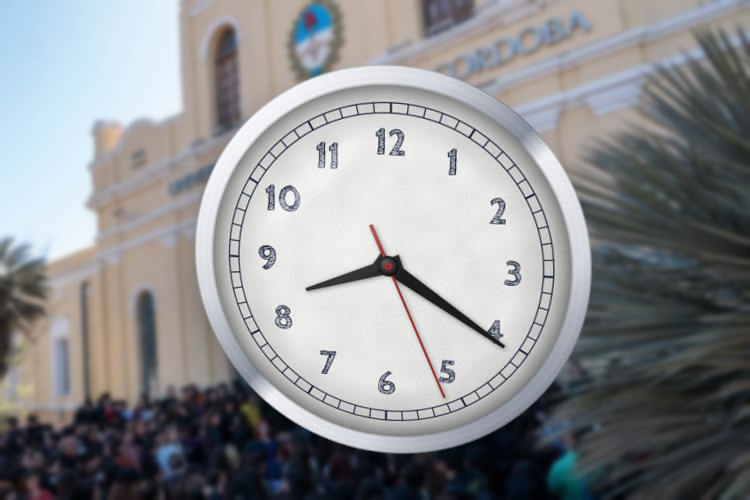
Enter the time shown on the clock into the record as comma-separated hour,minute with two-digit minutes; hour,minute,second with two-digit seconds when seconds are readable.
8,20,26
